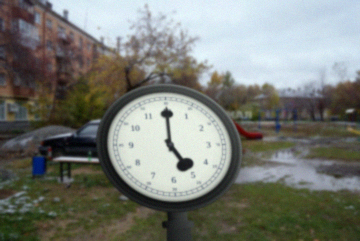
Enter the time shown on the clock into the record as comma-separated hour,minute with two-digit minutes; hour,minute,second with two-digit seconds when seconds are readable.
5,00
